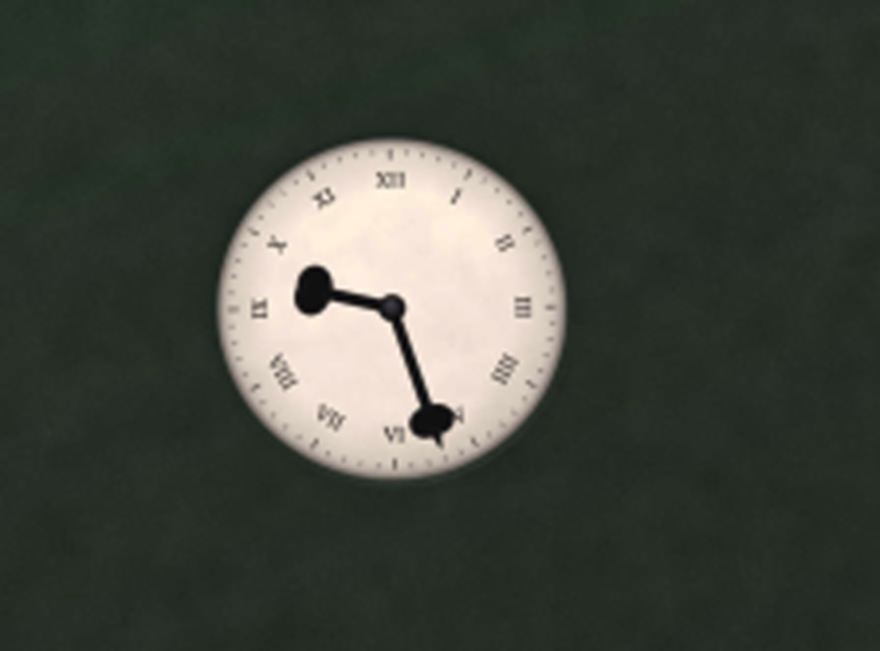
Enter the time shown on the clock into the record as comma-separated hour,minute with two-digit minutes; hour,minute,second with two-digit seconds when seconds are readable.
9,27
